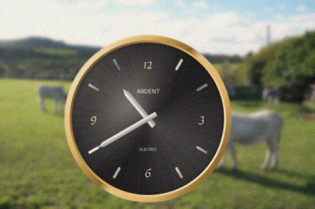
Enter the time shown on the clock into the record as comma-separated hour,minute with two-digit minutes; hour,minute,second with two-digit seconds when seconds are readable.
10,40
